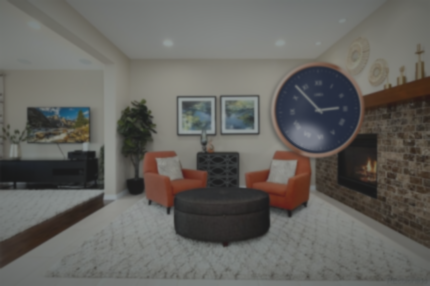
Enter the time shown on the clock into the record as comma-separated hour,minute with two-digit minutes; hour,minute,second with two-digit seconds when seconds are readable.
2,53
